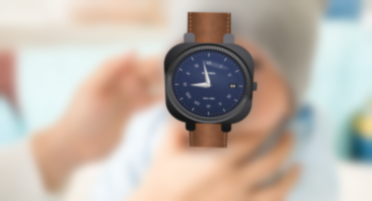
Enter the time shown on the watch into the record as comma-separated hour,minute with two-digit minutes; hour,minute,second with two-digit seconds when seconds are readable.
8,58
